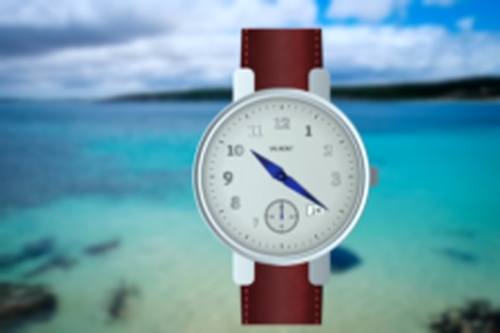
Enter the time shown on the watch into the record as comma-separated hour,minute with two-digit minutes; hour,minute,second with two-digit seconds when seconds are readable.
10,21
